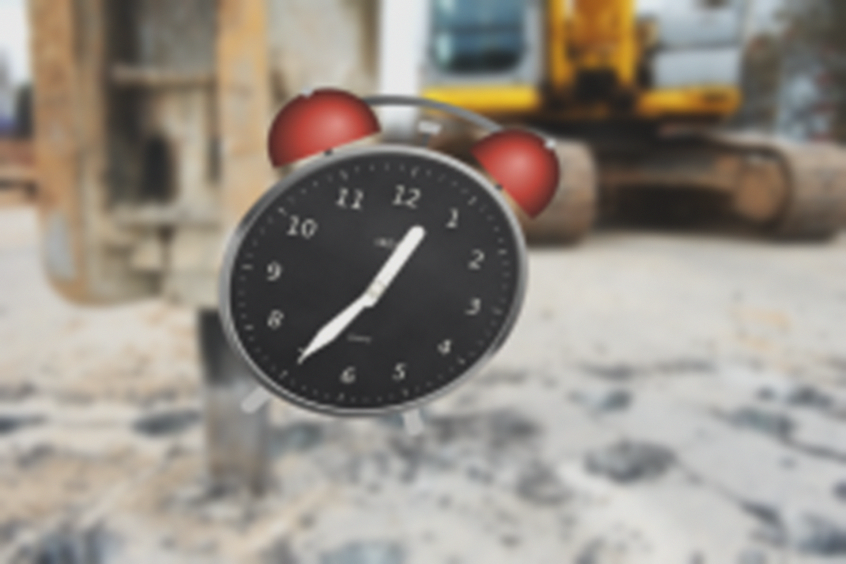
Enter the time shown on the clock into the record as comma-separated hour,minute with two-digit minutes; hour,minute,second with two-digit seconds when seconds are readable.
12,35
